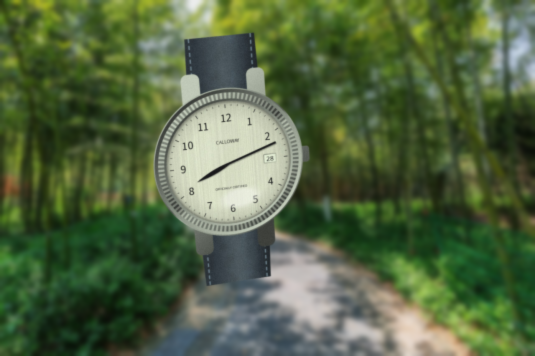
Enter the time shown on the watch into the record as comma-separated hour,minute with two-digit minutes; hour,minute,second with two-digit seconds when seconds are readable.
8,12
